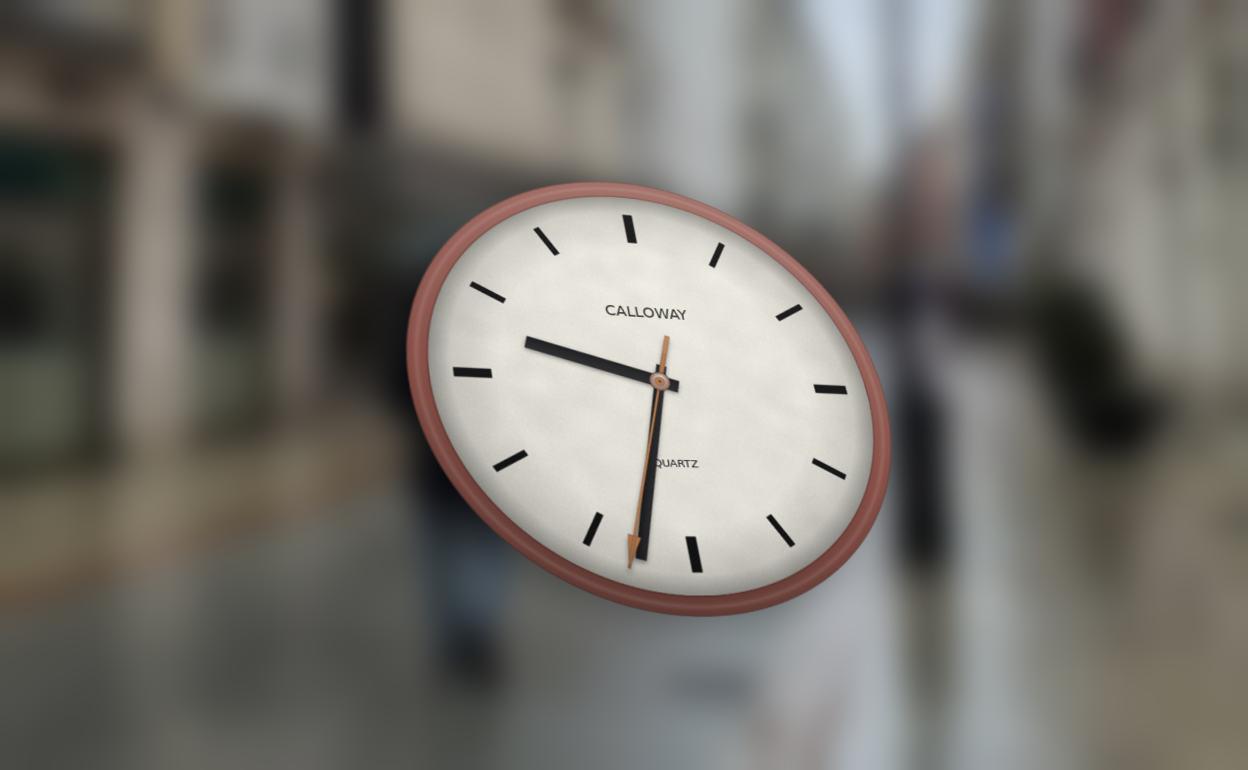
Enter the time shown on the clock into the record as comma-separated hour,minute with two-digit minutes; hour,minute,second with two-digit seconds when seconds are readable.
9,32,33
